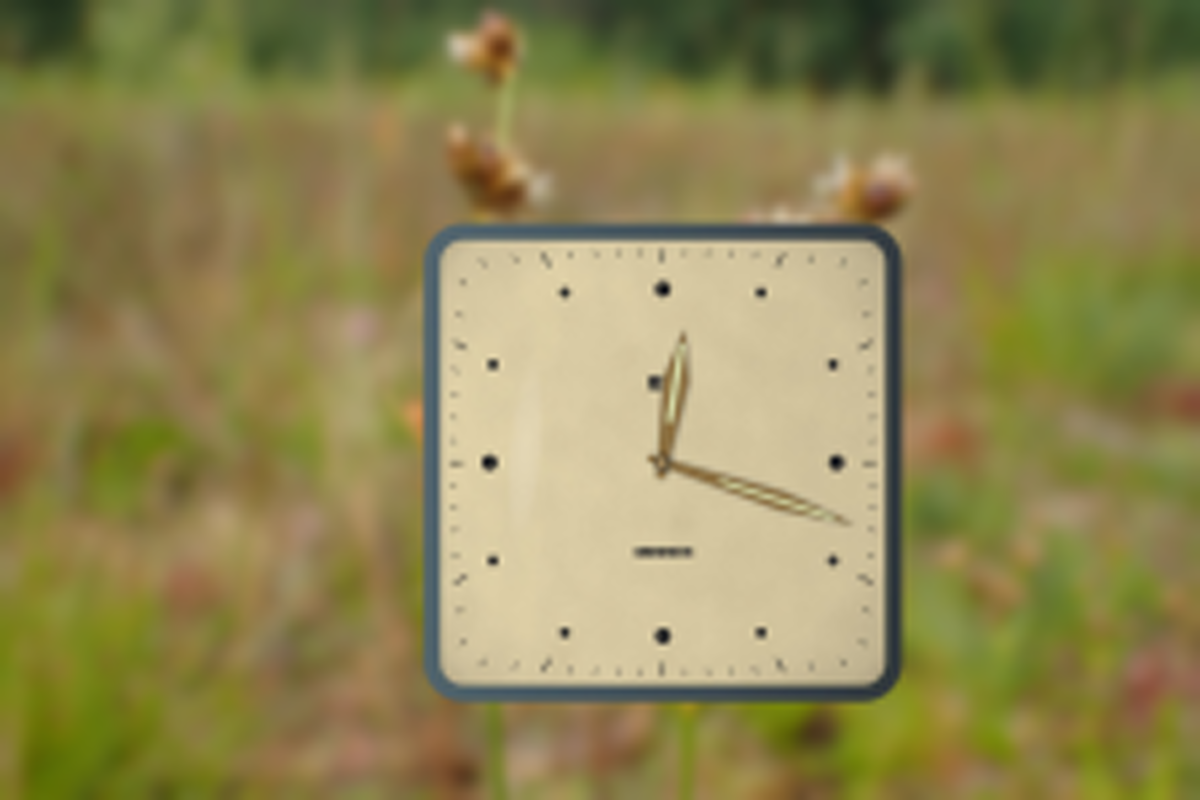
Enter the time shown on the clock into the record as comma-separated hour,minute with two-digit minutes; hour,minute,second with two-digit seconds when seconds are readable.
12,18
